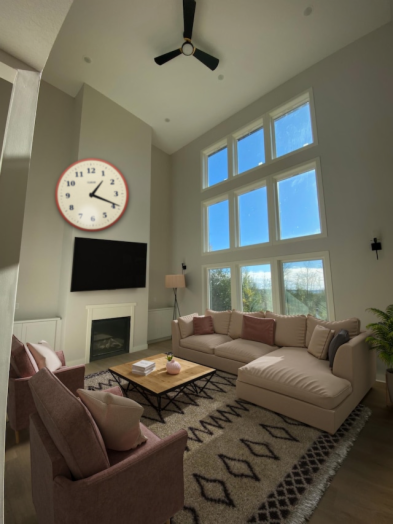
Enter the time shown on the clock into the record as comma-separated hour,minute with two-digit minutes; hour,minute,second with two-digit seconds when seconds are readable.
1,19
